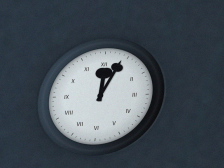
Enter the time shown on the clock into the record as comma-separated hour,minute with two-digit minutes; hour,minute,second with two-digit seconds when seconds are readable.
12,04
